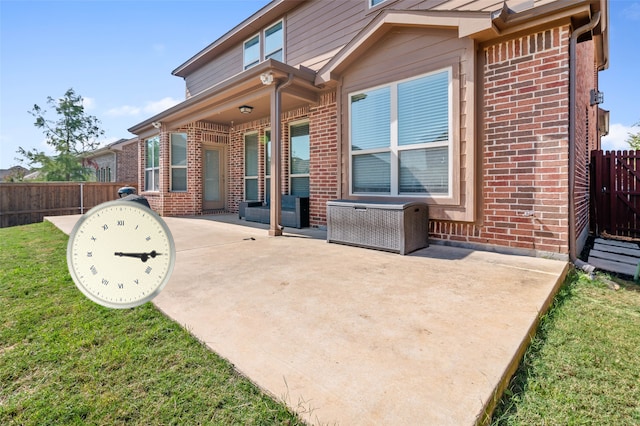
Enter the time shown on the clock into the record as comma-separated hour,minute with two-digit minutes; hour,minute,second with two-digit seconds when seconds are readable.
3,15
